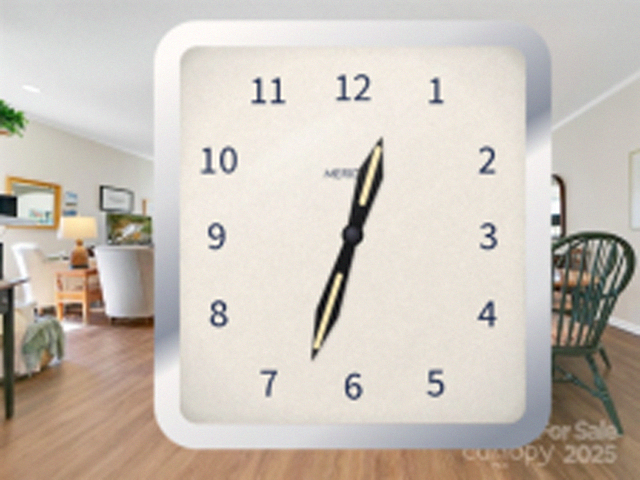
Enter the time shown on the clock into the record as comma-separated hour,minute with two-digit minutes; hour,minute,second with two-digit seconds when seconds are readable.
12,33
